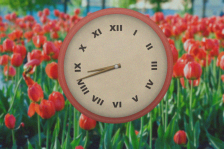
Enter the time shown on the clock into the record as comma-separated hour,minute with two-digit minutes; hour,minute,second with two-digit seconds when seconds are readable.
8,42
